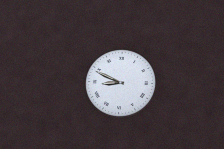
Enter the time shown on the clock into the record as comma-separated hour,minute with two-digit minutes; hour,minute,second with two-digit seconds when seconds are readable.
8,49
